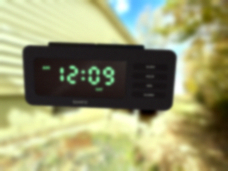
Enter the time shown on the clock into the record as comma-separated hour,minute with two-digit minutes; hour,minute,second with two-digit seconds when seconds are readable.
12,09
